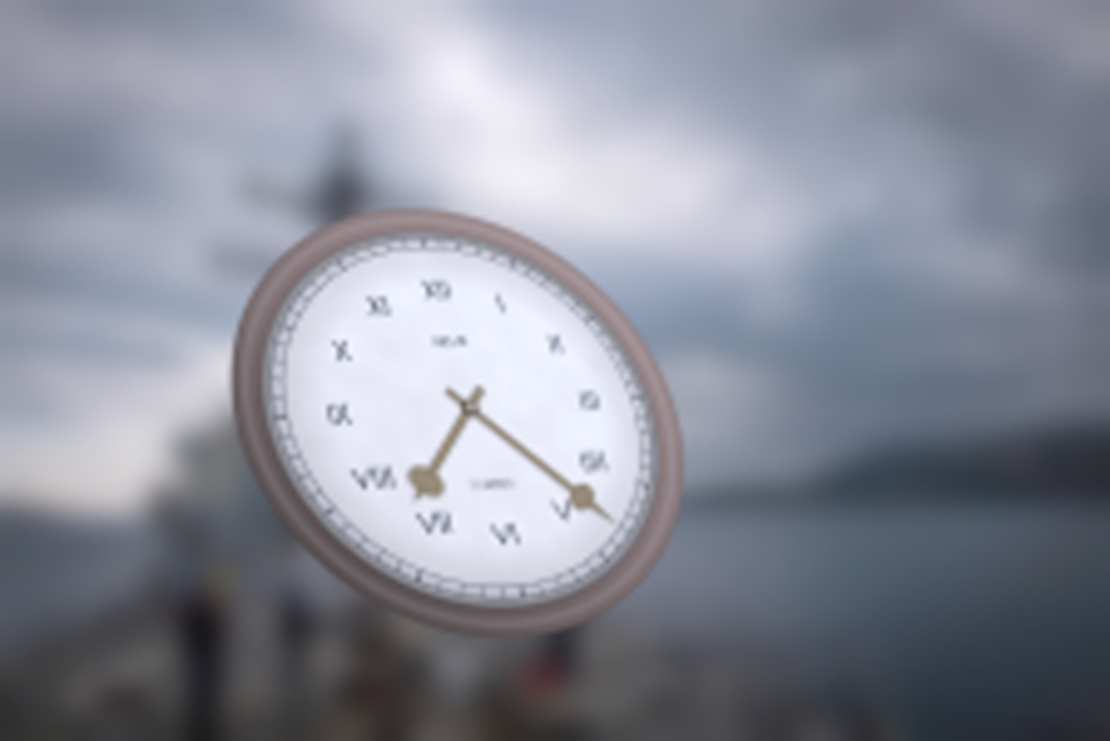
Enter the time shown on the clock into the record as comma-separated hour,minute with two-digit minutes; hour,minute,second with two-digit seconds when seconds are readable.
7,23
